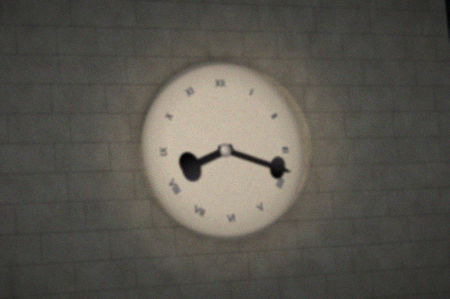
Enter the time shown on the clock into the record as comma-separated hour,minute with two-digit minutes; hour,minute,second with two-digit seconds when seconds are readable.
8,18
